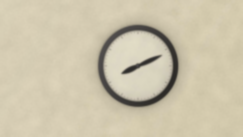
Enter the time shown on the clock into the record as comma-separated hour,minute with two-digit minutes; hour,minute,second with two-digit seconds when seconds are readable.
8,11
